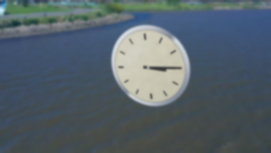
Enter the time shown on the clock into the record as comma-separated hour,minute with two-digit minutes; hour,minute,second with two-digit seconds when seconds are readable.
3,15
